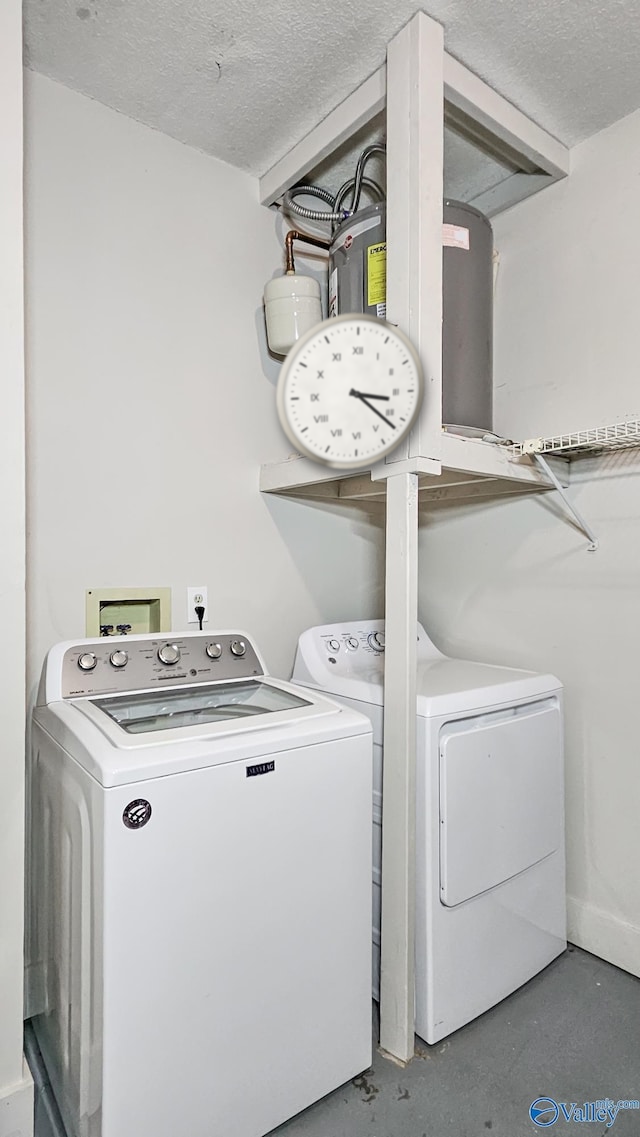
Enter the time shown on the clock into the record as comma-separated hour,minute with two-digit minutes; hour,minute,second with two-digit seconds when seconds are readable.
3,22
